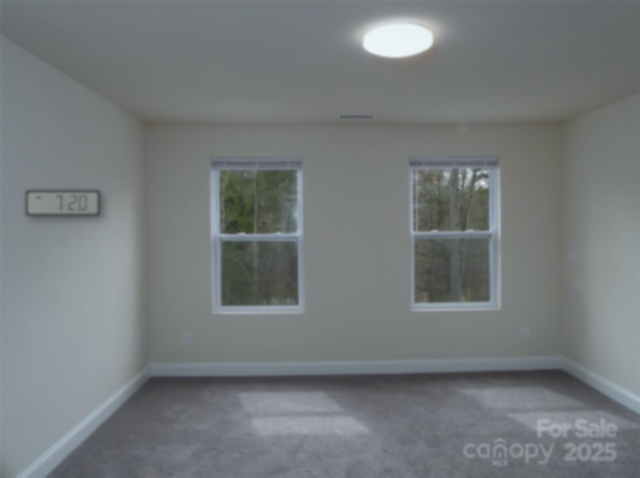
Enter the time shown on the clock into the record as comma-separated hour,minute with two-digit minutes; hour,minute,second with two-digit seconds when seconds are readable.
7,20
